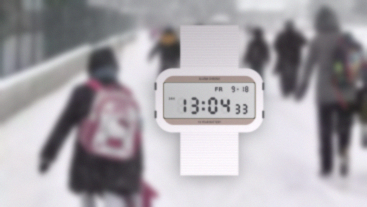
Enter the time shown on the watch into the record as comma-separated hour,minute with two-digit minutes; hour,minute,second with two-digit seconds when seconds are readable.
13,04,33
